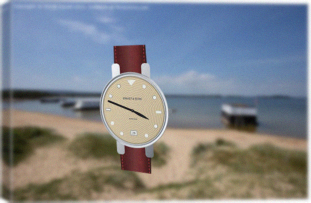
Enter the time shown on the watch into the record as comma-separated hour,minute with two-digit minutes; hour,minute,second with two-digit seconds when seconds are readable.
3,48
